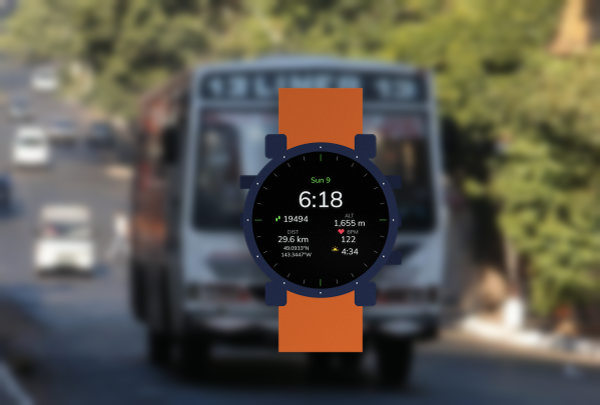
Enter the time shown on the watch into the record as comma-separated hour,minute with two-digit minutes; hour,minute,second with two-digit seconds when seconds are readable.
6,18
